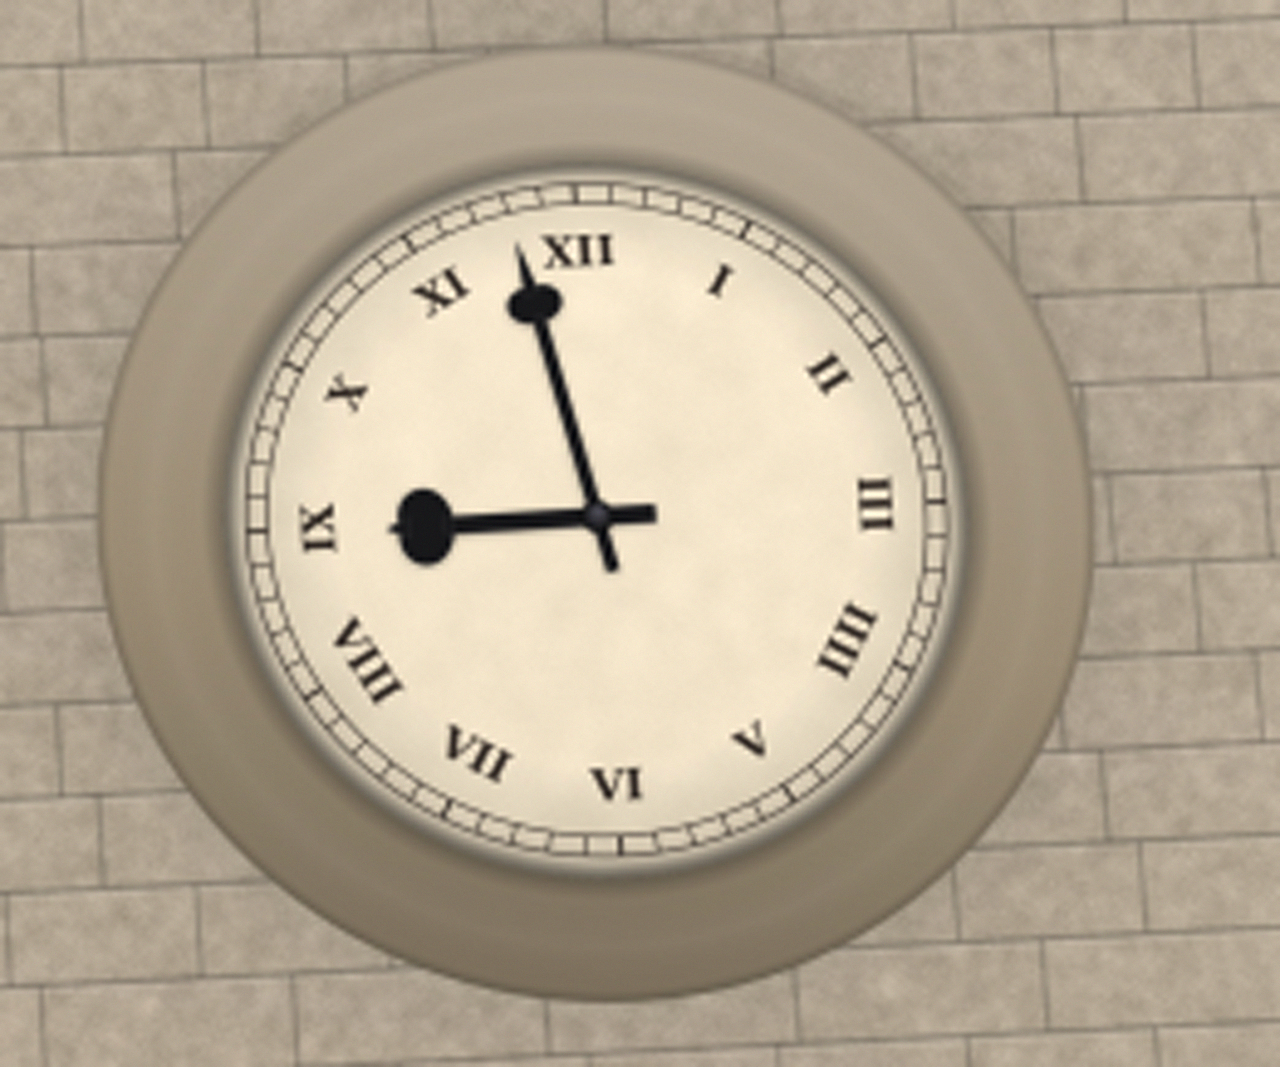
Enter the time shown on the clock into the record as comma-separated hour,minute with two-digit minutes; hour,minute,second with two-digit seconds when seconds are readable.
8,58
